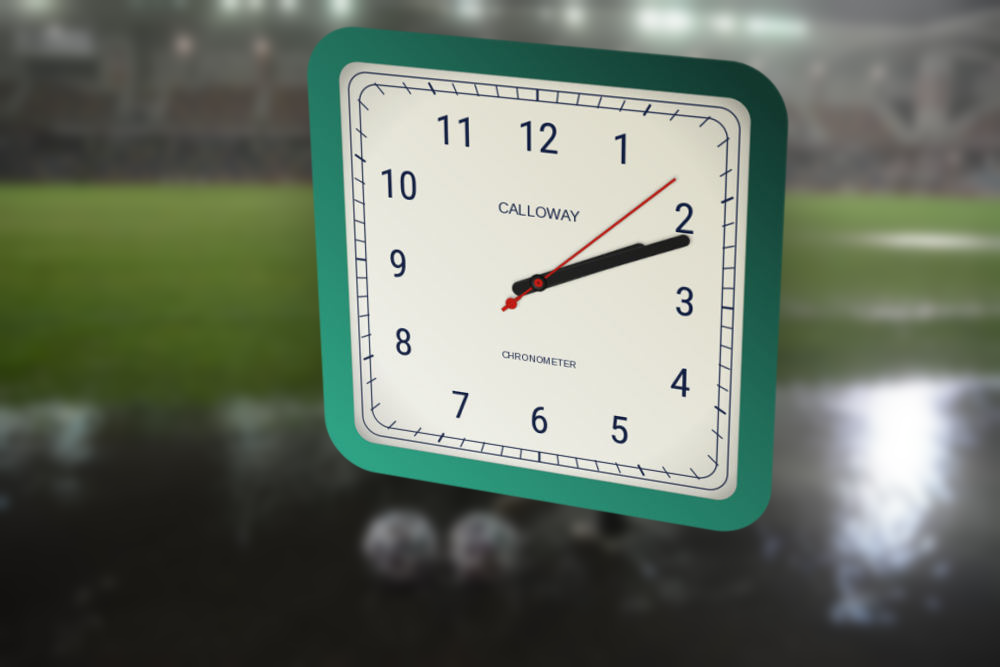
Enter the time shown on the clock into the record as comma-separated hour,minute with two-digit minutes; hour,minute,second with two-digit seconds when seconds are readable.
2,11,08
